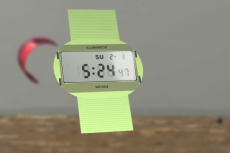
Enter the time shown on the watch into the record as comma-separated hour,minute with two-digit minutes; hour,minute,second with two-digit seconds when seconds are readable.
5,24,47
